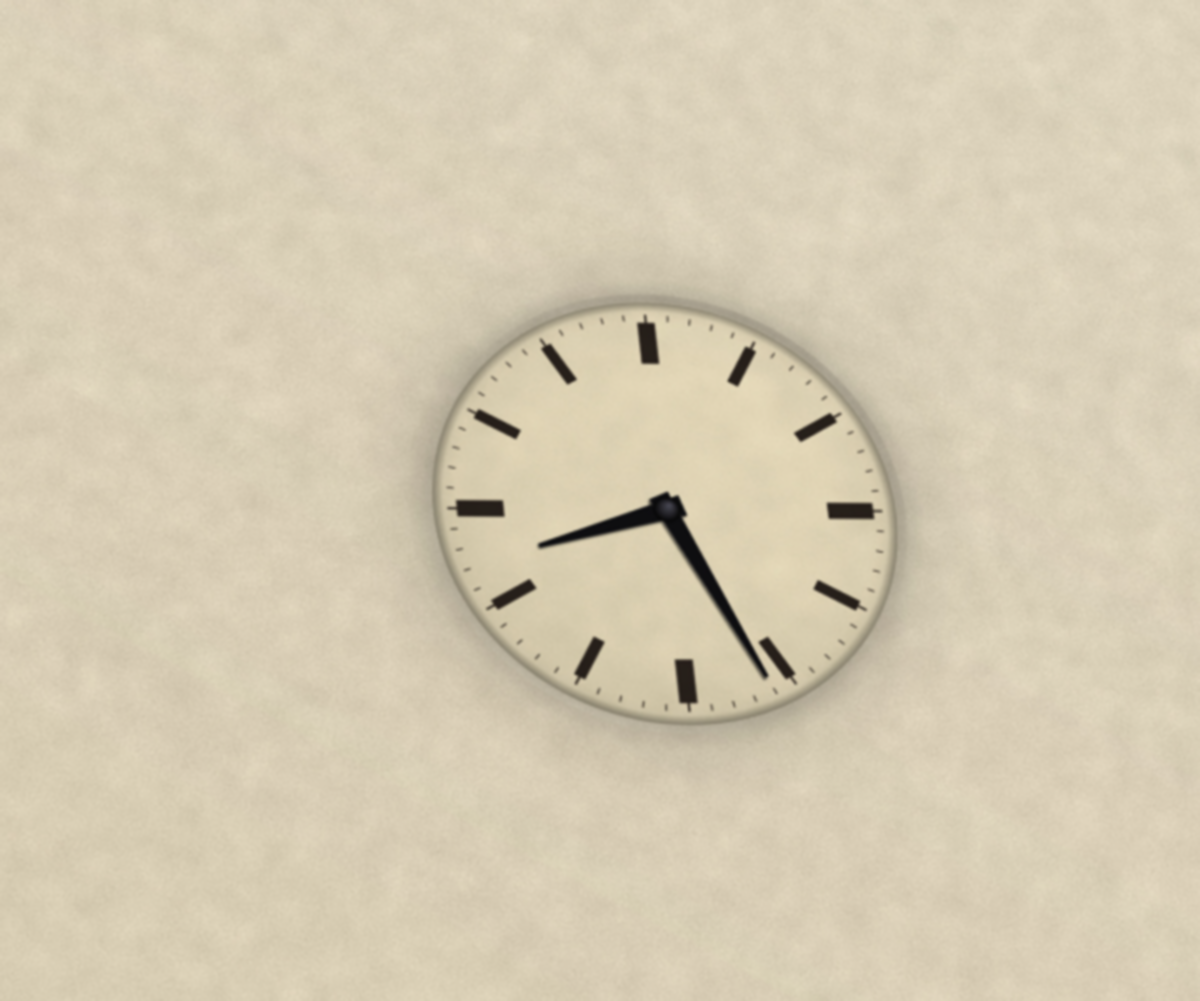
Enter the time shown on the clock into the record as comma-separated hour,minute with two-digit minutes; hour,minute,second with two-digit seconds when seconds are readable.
8,26
